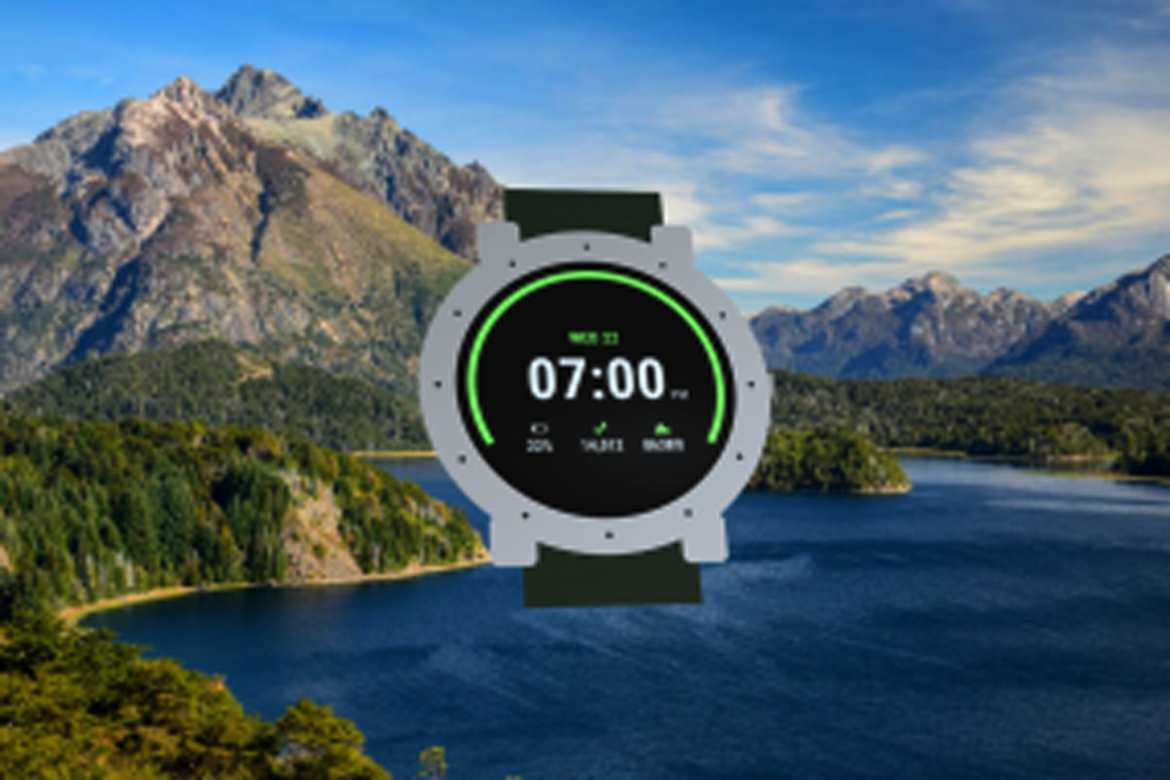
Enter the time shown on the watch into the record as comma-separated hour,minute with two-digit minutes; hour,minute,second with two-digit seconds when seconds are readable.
7,00
